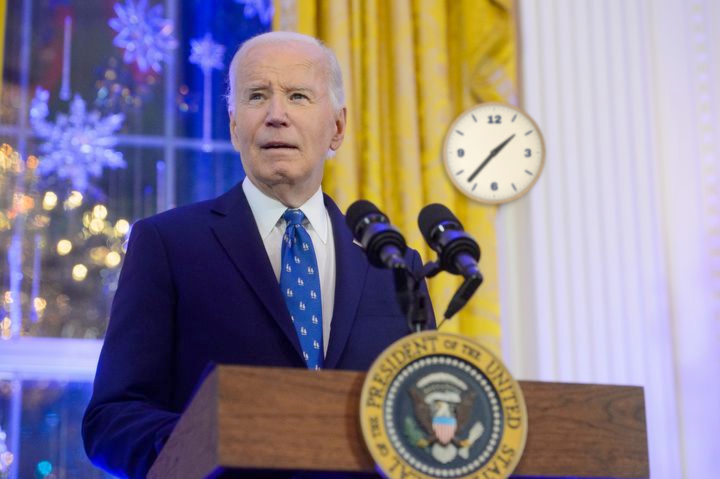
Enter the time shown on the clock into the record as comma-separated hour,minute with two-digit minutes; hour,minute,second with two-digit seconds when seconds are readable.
1,37
